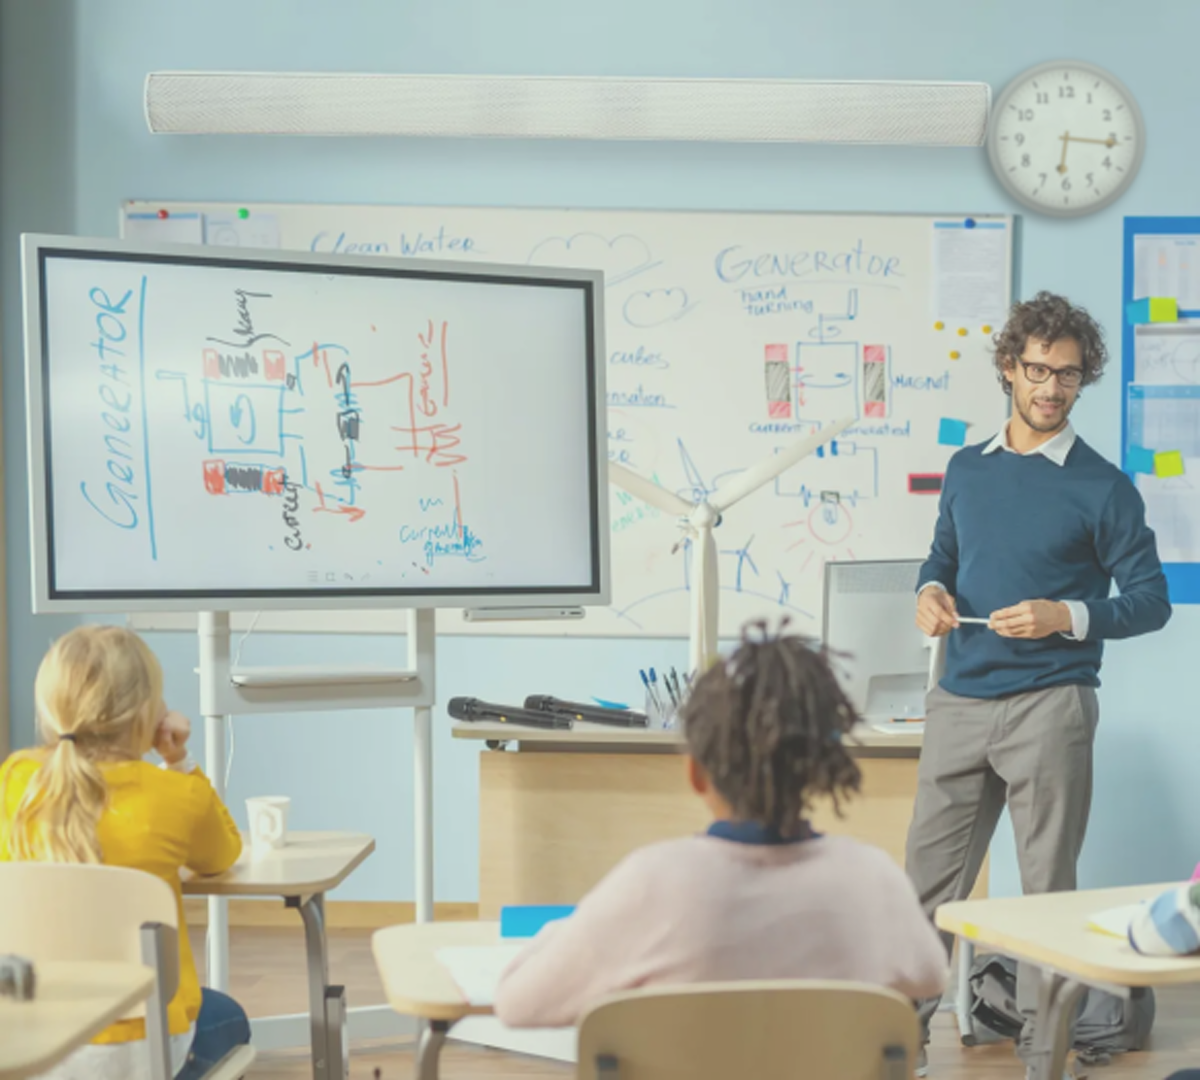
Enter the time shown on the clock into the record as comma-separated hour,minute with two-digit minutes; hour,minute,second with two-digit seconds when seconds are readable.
6,16
